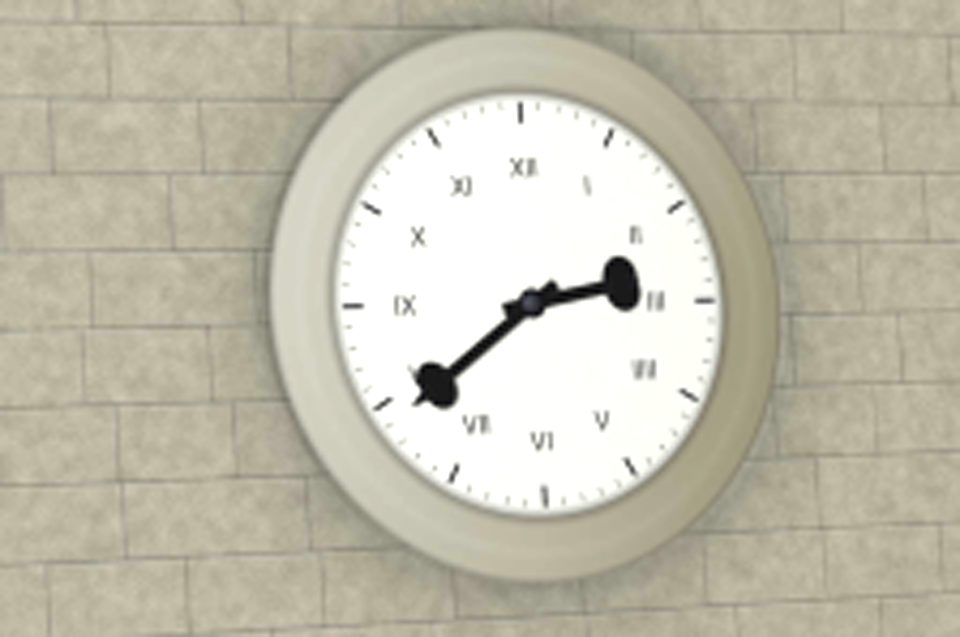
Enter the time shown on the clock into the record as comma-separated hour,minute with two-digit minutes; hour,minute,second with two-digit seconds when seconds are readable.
2,39
